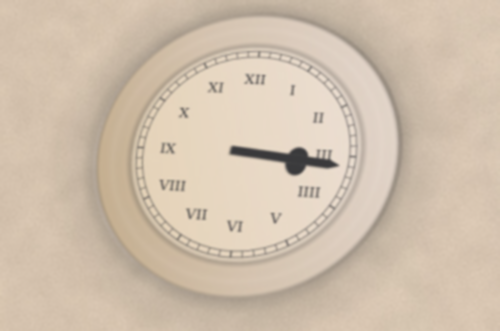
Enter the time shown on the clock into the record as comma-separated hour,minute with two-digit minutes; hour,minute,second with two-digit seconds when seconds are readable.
3,16
